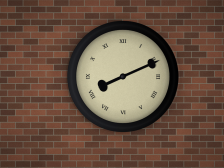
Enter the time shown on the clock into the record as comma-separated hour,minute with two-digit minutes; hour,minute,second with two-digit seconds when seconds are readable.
8,11
